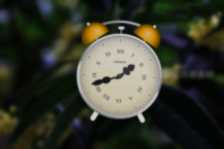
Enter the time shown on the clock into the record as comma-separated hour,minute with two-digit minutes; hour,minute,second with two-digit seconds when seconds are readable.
1,42
